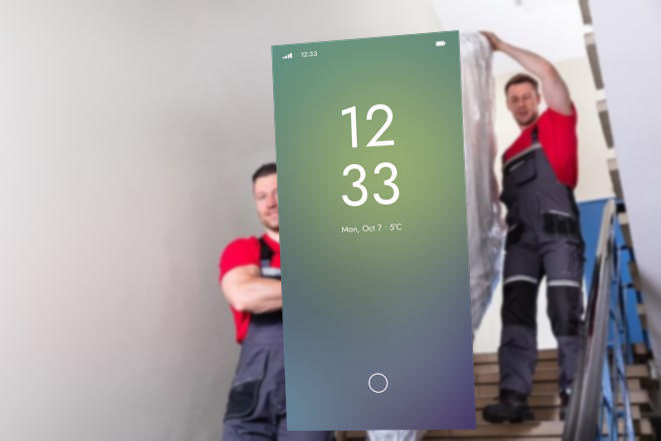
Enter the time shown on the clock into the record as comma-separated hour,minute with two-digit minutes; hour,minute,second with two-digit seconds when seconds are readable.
12,33
